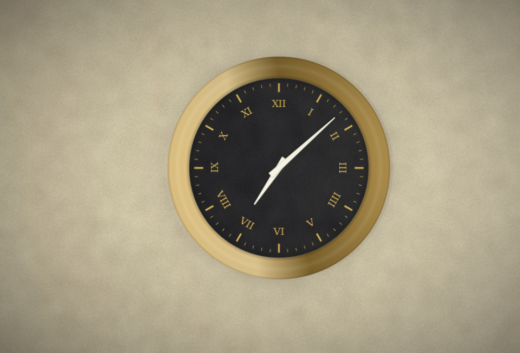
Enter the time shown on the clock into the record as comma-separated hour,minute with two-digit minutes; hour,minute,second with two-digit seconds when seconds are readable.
7,08
